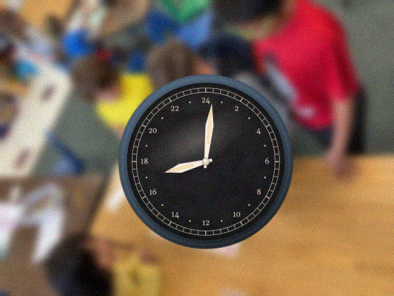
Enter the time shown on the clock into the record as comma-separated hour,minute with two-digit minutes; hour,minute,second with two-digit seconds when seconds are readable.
17,01
